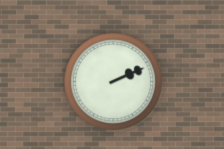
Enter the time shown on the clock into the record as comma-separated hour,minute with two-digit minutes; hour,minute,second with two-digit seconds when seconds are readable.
2,11
